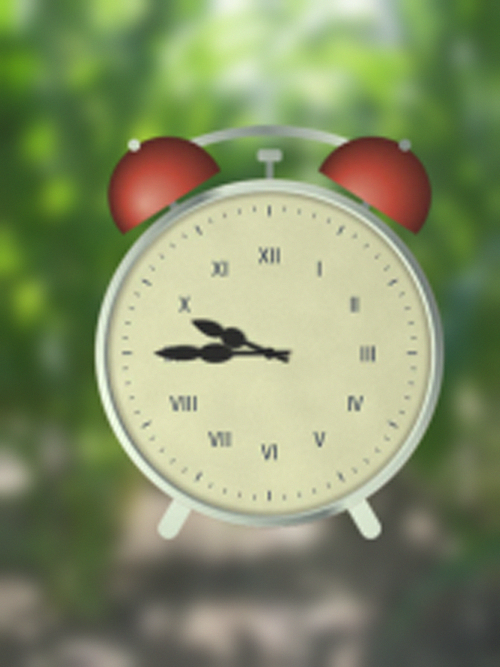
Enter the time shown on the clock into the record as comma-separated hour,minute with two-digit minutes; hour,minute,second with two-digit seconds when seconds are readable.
9,45
